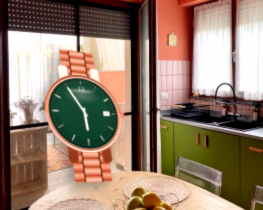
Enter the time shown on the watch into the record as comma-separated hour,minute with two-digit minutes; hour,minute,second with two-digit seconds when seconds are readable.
5,55
